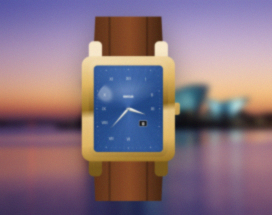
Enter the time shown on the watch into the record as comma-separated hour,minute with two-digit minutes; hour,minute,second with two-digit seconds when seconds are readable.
3,37
